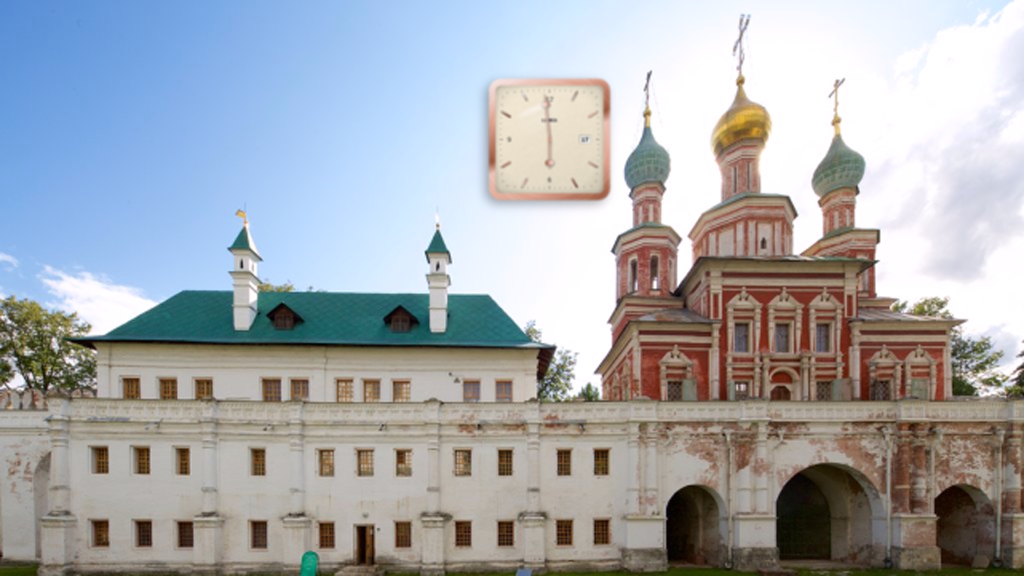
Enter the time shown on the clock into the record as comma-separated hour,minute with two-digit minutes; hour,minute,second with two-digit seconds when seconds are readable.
5,59
